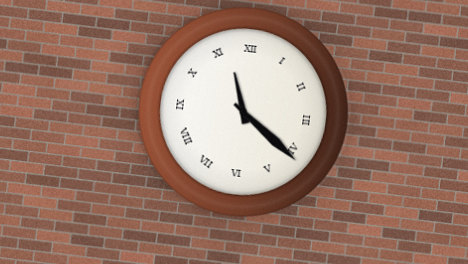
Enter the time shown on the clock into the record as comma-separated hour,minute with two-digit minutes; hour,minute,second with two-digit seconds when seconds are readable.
11,21
